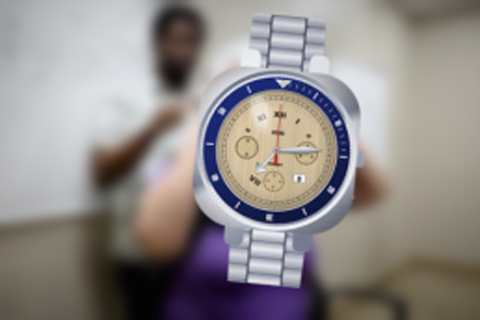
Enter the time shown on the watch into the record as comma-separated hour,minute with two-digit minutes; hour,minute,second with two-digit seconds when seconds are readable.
7,14
